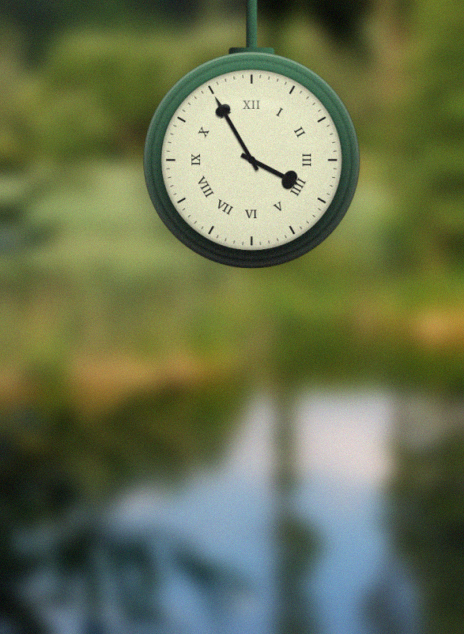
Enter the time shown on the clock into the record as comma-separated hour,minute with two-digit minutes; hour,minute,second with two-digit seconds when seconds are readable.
3,55
